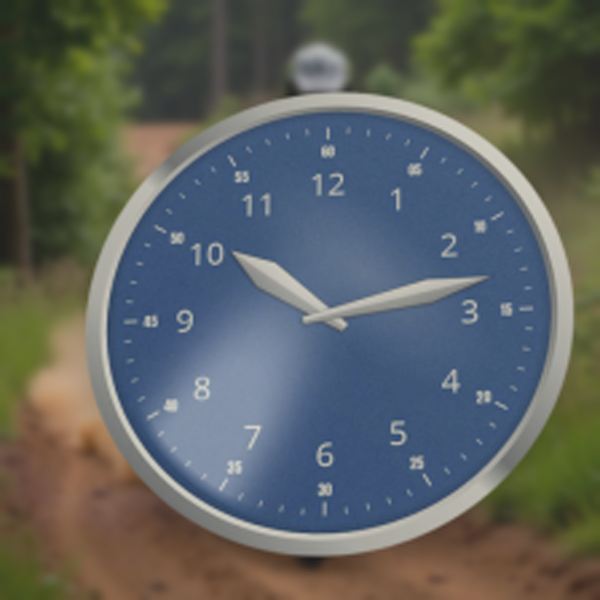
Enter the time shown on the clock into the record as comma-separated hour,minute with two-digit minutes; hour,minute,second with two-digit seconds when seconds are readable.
10,13
